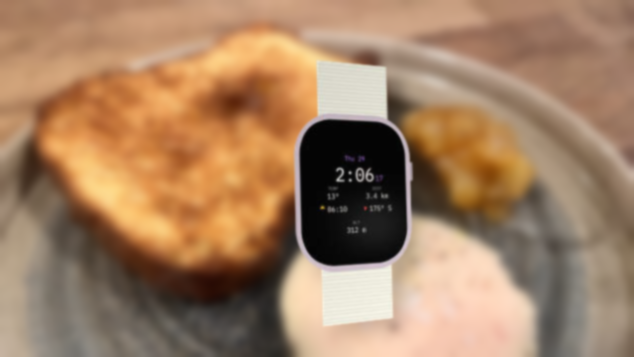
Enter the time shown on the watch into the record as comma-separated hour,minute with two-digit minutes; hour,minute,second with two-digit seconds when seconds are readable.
2,06
